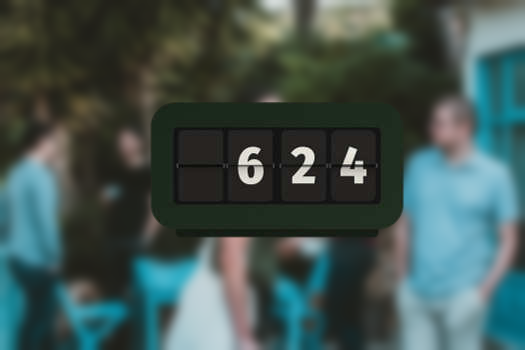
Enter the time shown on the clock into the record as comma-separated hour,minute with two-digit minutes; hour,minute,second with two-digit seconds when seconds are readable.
6,24
